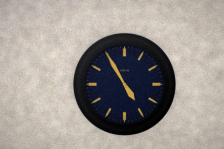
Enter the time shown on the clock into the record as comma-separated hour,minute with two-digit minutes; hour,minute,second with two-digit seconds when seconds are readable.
4,55
